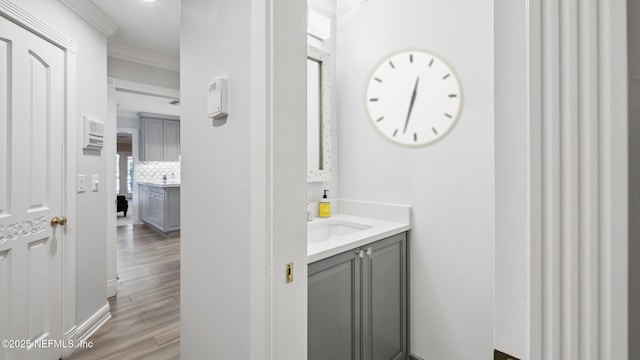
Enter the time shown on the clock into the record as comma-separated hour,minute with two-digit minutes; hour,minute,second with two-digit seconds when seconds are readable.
12,33
